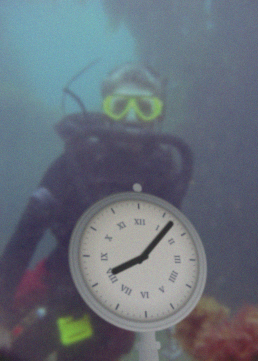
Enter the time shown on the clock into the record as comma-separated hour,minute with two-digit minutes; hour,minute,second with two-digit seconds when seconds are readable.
8,07
